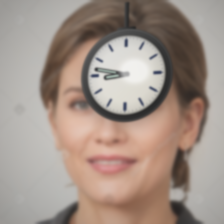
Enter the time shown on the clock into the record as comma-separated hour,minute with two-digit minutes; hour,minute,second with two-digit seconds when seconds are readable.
8,47
